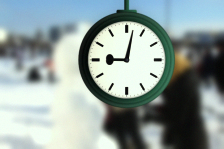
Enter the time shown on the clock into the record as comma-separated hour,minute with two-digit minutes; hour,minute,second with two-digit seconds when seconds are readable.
9,02
